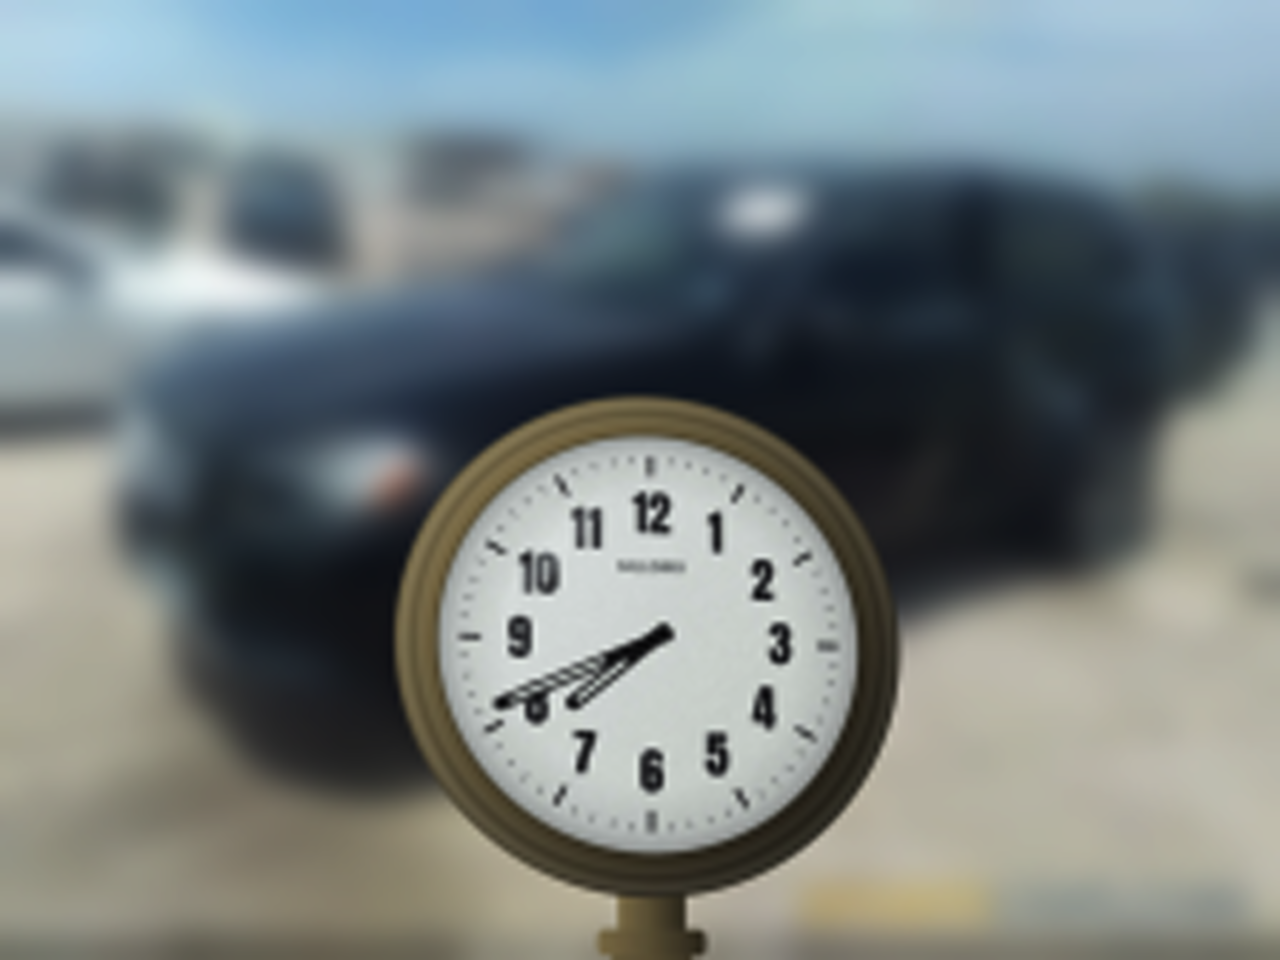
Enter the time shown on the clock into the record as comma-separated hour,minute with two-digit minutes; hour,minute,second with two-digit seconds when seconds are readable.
7,41
